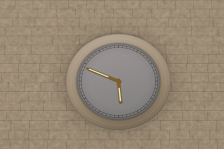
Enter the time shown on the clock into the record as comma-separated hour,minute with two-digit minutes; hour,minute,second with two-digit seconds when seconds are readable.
5,49
